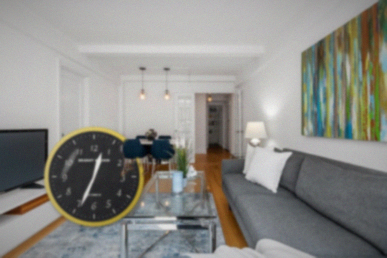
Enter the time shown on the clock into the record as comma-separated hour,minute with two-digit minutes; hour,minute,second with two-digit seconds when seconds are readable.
12,34
